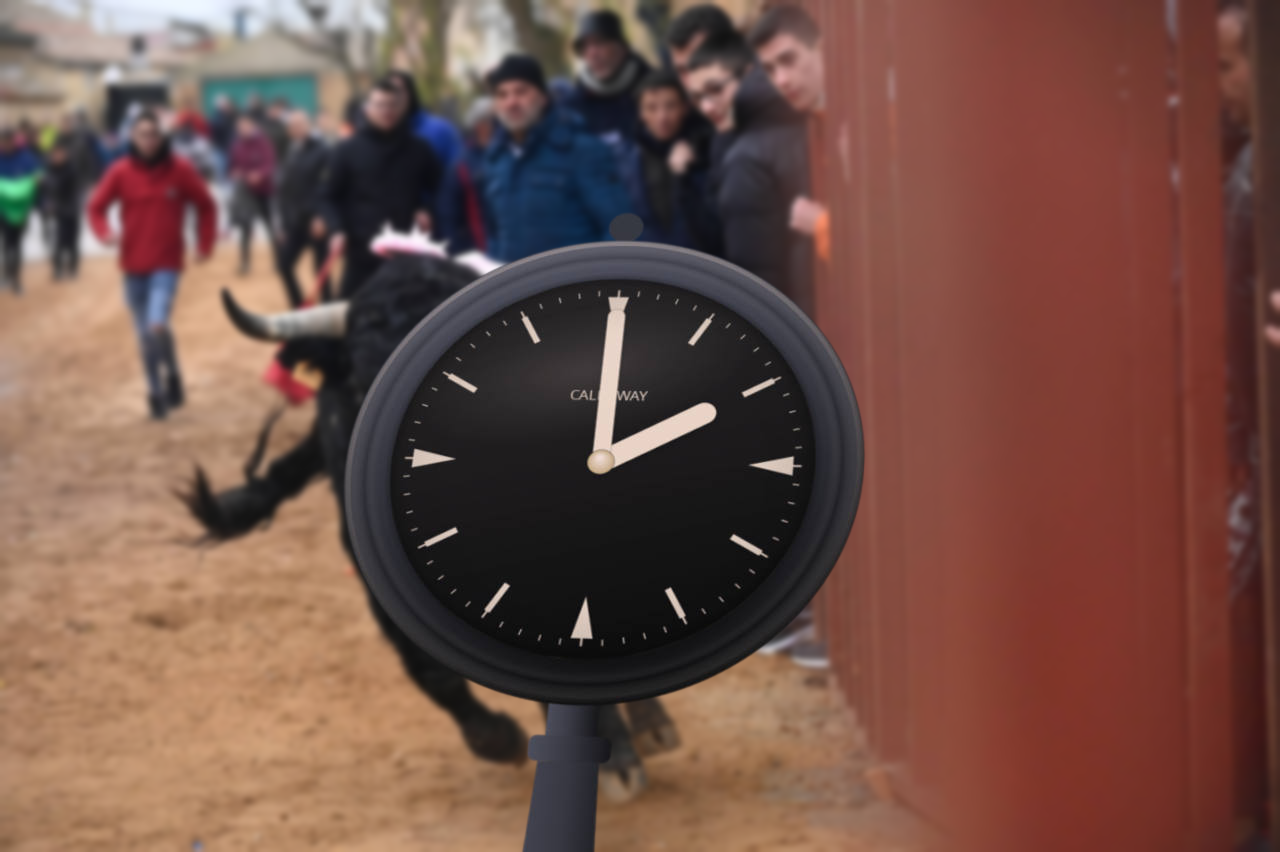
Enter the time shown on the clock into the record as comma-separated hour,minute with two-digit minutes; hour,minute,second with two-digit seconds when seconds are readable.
2,00
